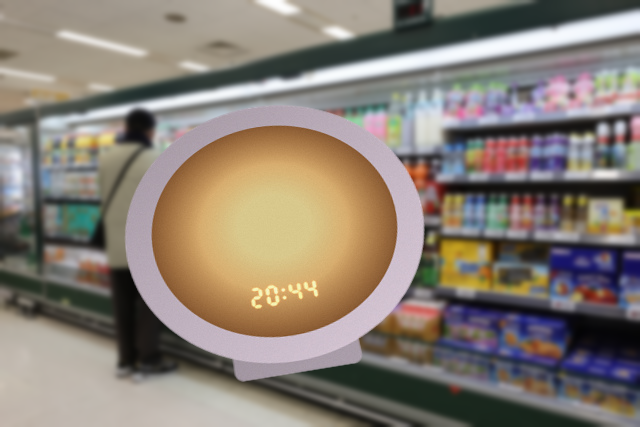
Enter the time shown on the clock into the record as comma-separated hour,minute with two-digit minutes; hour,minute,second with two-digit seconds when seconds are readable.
20,44
